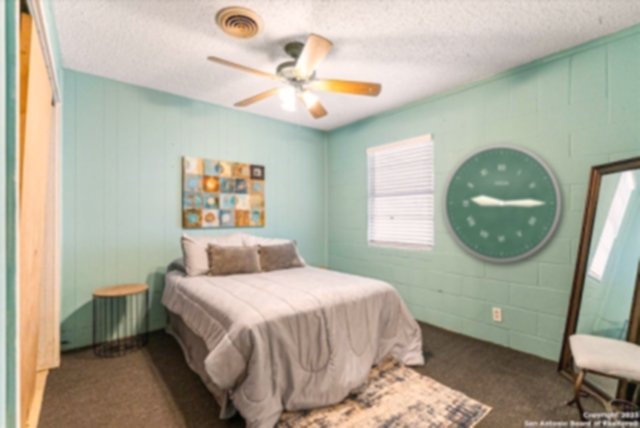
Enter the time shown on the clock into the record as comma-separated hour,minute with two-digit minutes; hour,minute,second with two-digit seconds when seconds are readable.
9,15
